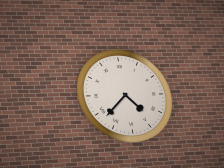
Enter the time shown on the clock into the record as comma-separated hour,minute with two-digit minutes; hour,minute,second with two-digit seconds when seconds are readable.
4,38
